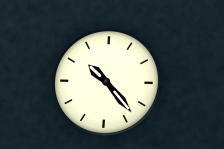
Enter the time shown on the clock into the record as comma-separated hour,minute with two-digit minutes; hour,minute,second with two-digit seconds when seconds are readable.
10,23
